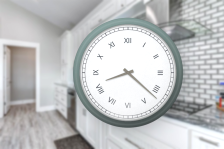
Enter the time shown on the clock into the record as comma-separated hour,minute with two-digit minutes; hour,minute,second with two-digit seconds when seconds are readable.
8,22
